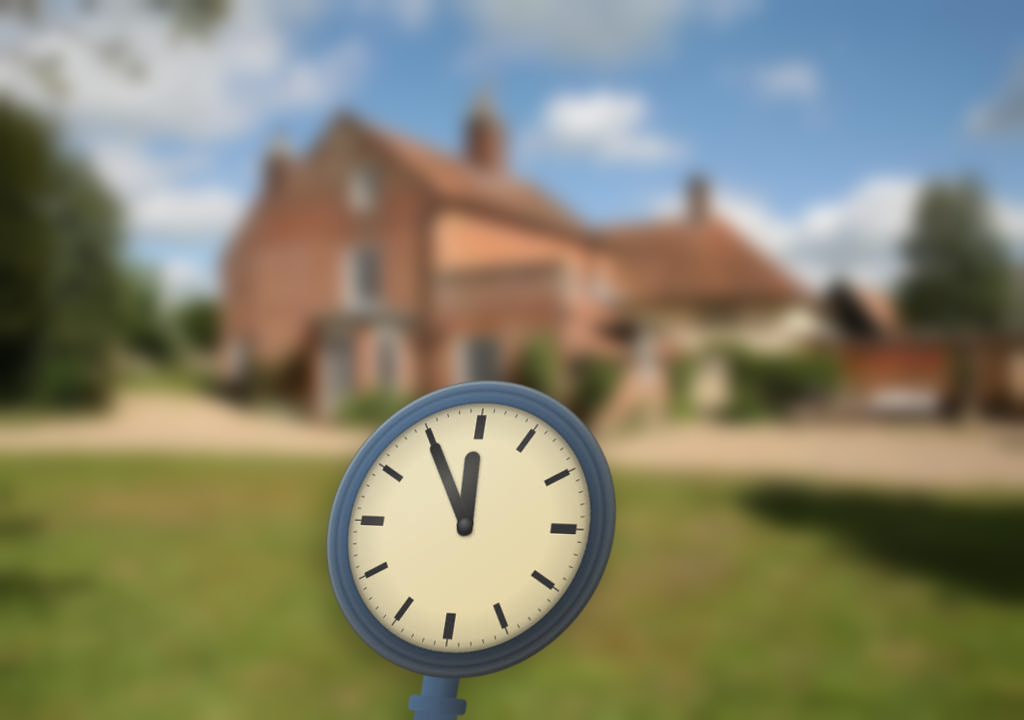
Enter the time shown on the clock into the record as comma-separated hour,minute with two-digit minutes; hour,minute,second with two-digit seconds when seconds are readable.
11,55
